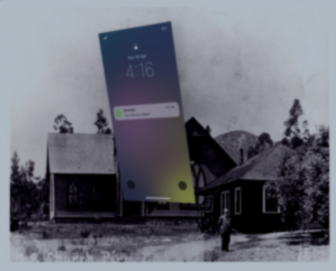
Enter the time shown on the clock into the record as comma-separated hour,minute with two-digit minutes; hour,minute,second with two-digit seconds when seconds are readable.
4,16
